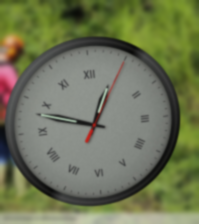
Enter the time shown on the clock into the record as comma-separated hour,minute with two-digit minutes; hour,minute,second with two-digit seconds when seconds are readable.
12,48,05
